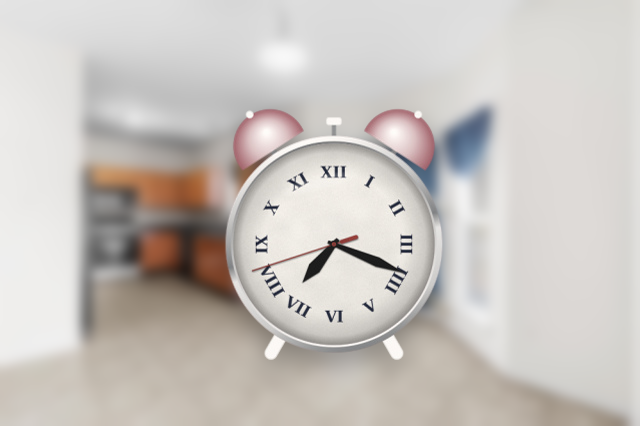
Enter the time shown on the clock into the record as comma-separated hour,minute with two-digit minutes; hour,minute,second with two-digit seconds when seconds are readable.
7,18,42
